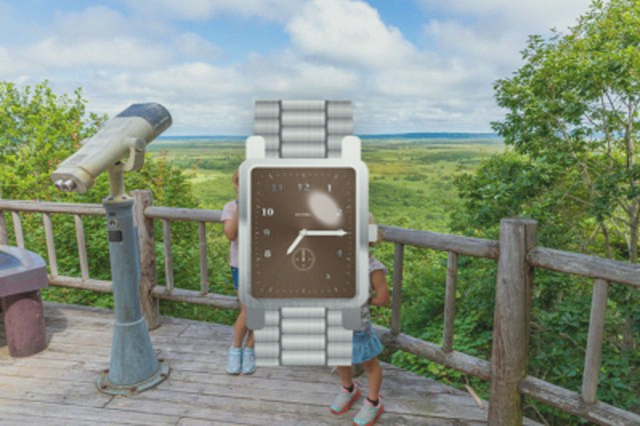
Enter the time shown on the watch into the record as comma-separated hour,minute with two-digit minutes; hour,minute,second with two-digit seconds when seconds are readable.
7,15
